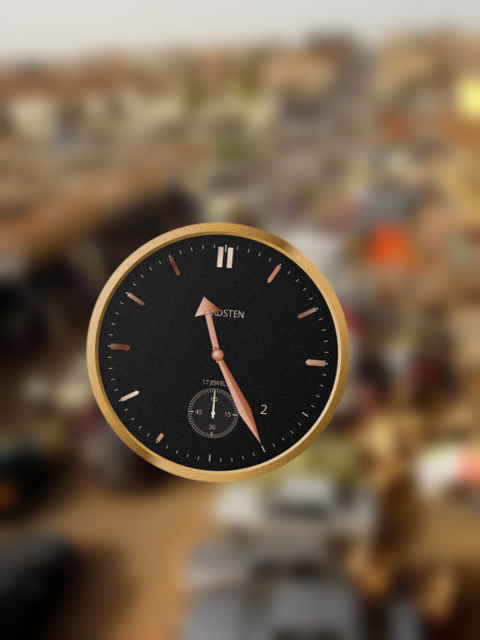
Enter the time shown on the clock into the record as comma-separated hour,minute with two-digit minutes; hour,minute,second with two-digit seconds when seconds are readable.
11,25
